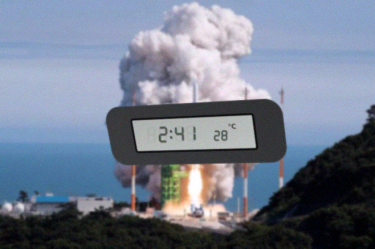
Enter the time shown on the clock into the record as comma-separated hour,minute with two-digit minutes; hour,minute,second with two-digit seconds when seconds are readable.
2,41
